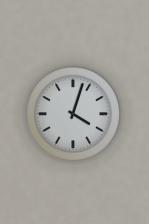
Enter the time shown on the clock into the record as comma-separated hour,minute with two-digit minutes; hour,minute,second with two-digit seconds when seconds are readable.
4,03
